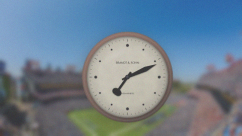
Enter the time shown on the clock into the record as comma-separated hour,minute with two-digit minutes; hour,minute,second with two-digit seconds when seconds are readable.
7,11
